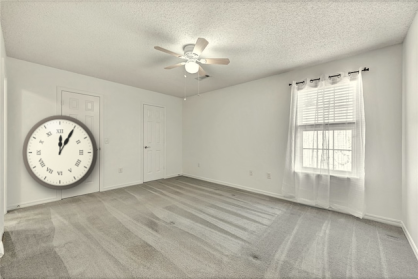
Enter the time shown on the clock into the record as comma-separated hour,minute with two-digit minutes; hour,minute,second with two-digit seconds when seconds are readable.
12,05
